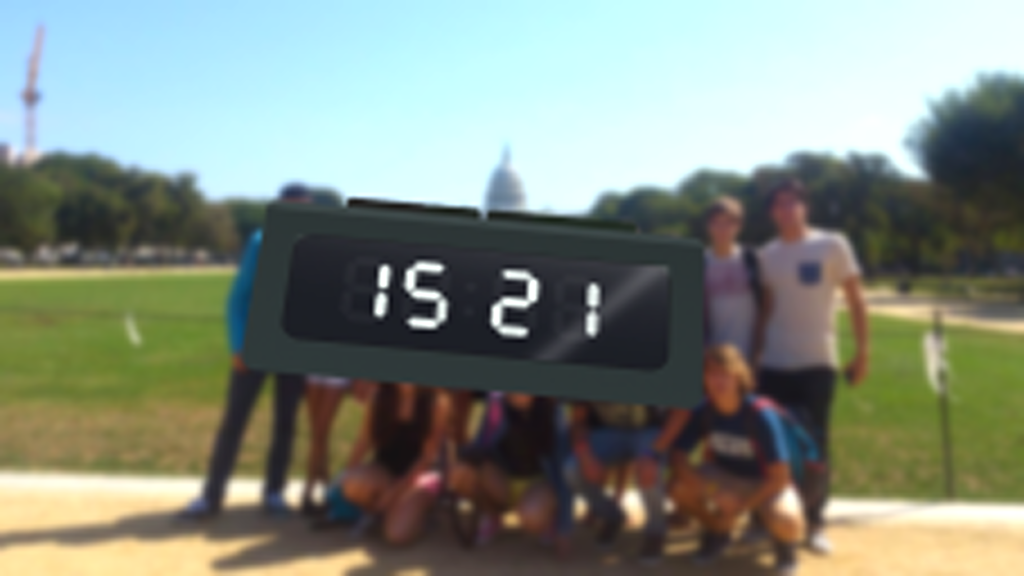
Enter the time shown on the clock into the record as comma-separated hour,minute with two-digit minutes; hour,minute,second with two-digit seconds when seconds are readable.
15,21
